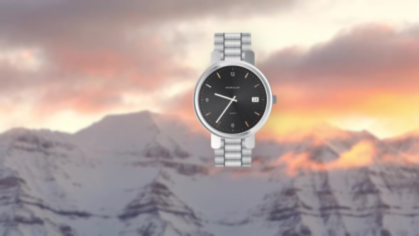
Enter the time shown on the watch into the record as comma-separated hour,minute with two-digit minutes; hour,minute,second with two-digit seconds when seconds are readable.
9,36
